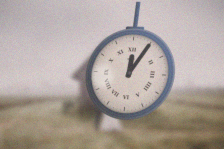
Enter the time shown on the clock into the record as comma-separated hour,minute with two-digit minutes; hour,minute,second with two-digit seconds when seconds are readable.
12,05
